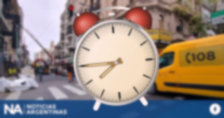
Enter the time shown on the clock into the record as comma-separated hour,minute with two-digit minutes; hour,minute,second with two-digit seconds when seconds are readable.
7,45
